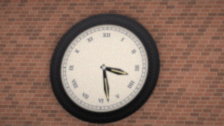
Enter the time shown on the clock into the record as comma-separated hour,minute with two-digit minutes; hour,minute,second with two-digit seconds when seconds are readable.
3,28
